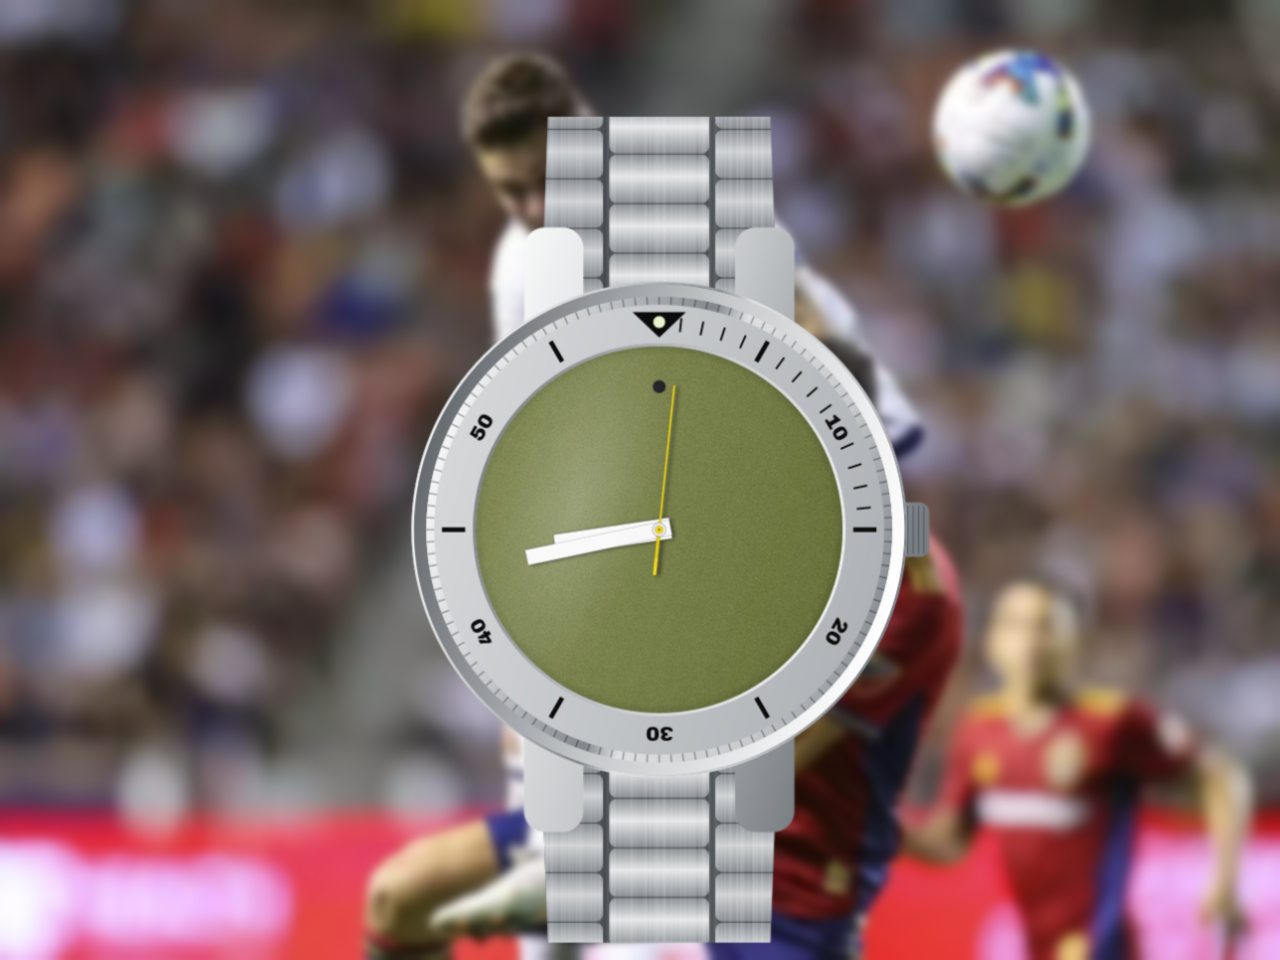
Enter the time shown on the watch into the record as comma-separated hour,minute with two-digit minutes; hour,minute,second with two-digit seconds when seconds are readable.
8,43,01
